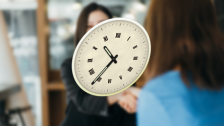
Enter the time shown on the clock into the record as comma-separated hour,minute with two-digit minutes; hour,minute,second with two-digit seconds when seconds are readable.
10,36
